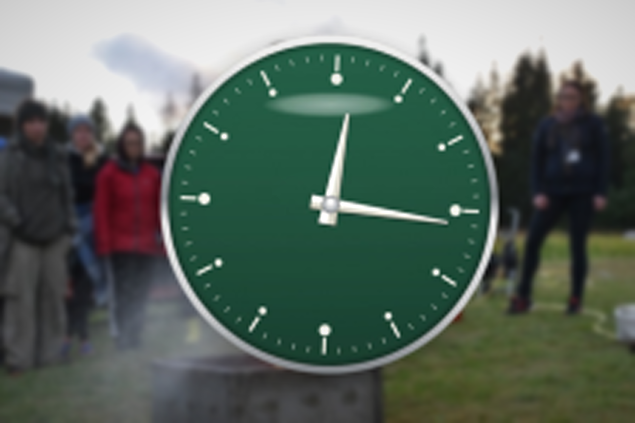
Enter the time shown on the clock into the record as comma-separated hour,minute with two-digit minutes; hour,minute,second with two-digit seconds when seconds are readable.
12,16
